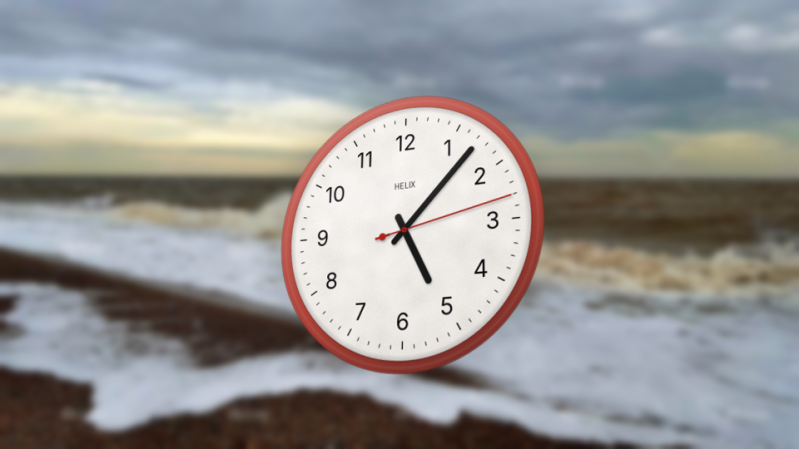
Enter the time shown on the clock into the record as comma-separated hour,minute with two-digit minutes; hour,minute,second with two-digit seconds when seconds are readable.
5,07,13
